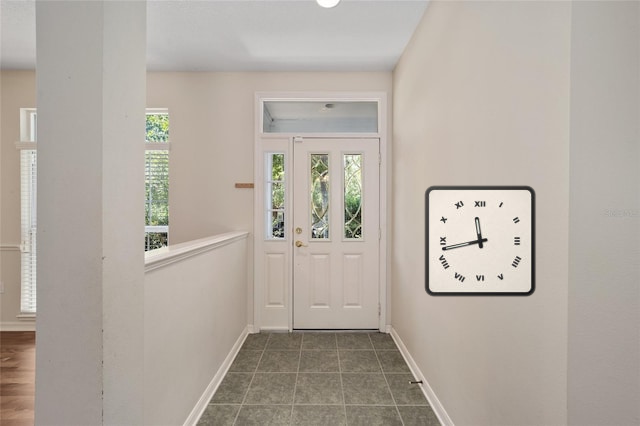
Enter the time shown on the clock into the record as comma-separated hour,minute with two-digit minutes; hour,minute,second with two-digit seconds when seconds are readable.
11,43
